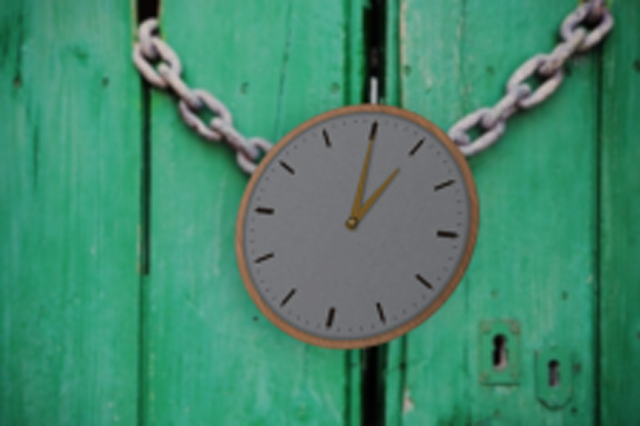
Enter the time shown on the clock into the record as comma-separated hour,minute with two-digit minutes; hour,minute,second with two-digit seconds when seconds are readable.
1,00
